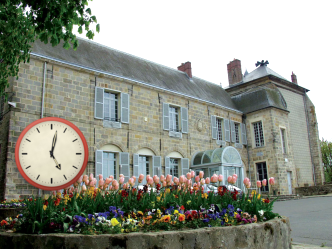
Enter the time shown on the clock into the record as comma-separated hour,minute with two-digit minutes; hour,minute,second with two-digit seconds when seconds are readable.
5,02
